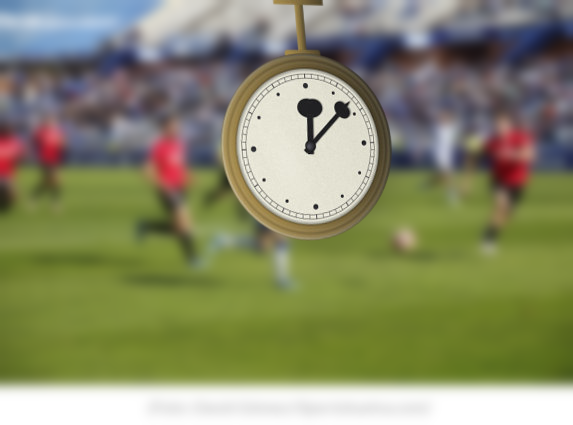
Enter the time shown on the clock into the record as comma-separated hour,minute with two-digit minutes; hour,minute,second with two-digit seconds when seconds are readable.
12,08
